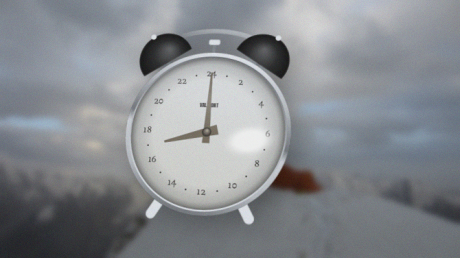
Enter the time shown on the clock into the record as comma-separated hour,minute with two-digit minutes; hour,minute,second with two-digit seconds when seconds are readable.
17,00
